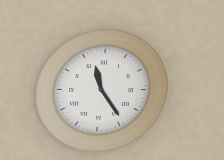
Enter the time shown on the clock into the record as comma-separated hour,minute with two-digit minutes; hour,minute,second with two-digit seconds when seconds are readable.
11,24
